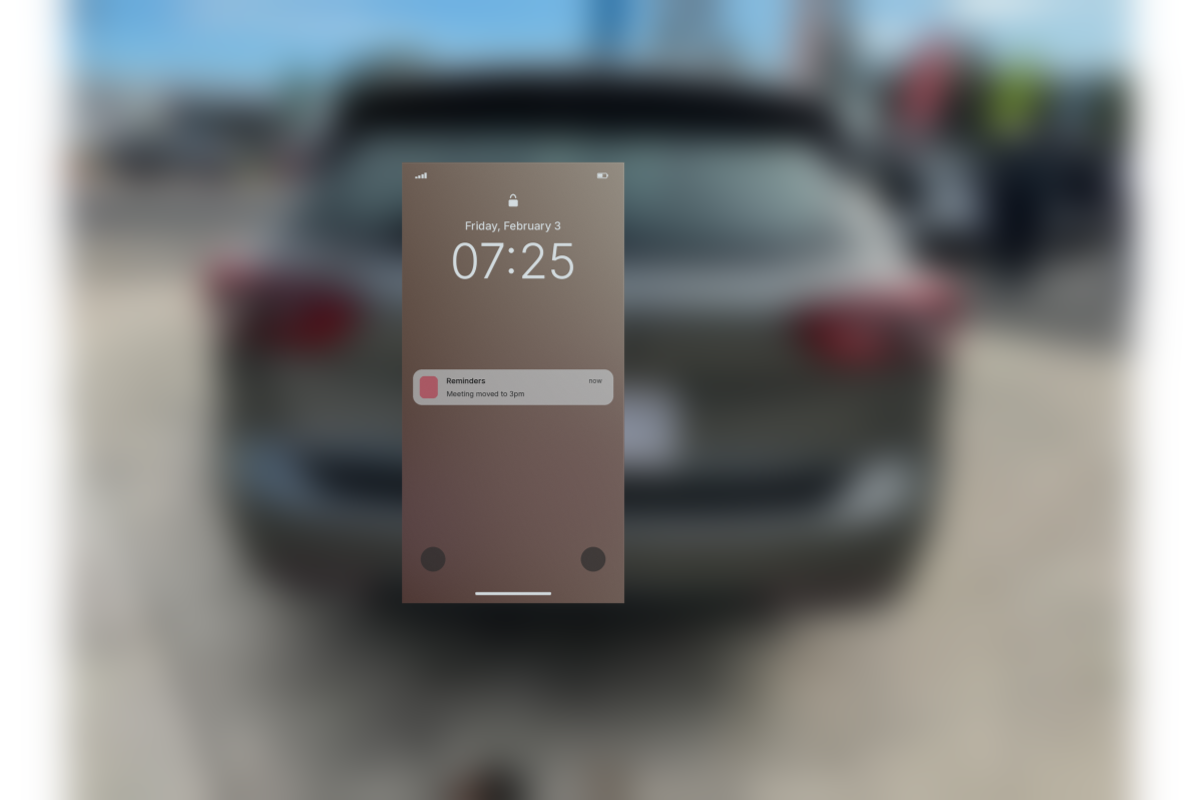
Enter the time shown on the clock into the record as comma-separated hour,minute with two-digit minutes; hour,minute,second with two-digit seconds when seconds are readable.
7,25
